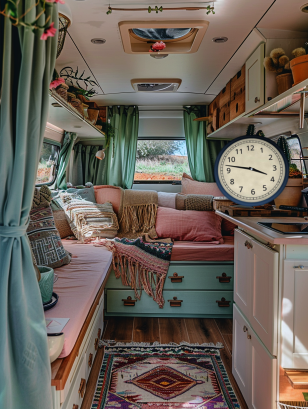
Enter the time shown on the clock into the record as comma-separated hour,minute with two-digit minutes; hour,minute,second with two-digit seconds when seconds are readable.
3,47
